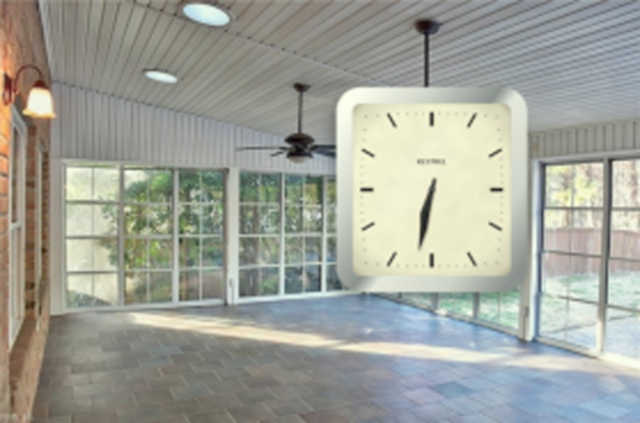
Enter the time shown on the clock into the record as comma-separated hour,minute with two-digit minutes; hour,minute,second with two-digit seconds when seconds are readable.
6,32
